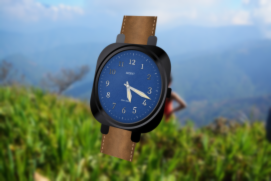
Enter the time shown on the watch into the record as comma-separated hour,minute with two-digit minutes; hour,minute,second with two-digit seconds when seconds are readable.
5,18
